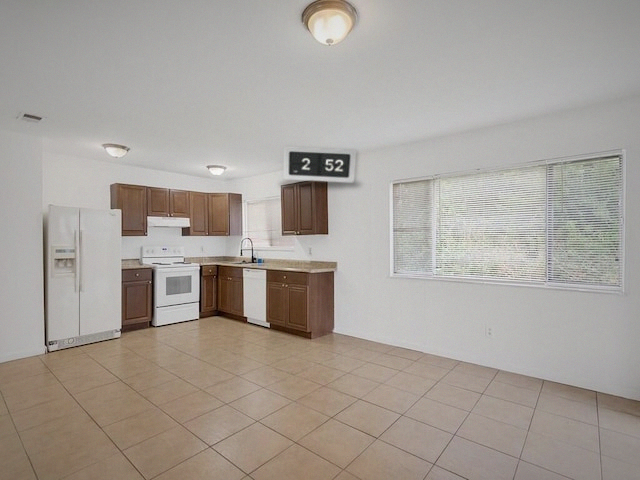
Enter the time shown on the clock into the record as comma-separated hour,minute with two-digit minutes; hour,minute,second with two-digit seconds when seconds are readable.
2,52
